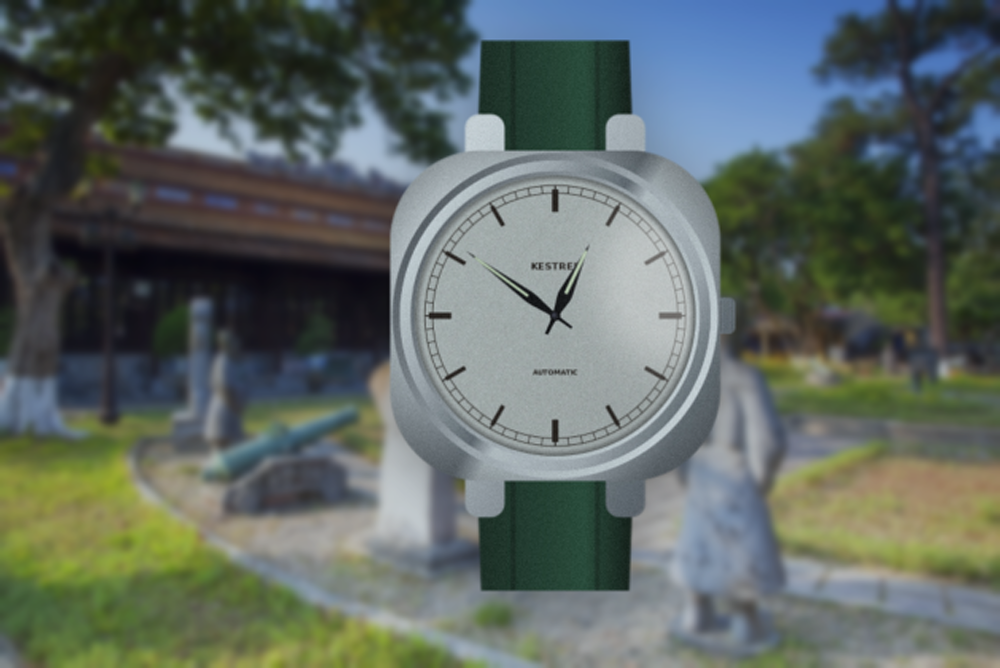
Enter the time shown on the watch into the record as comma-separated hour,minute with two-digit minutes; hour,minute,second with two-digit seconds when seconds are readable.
12,51
